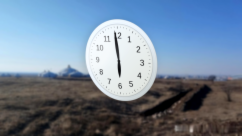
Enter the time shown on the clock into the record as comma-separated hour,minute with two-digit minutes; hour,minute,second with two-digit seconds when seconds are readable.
5,59
